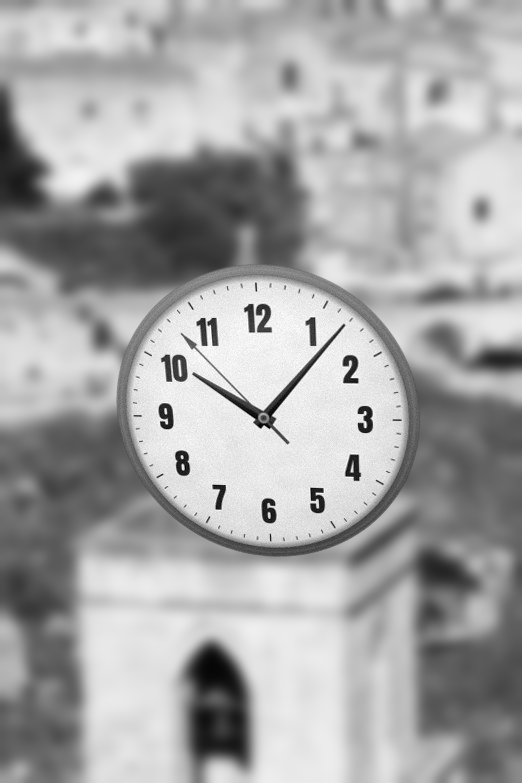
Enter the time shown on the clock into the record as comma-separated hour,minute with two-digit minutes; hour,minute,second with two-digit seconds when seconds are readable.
10,06,53
